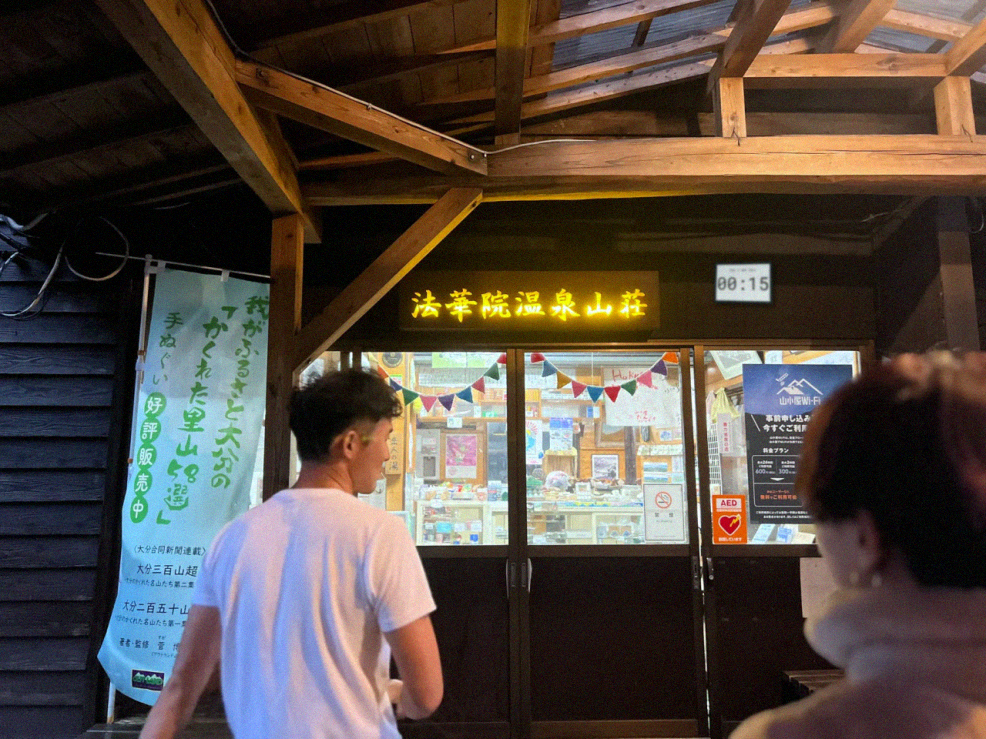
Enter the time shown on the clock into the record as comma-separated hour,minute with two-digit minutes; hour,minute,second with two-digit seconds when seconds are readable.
0,15
